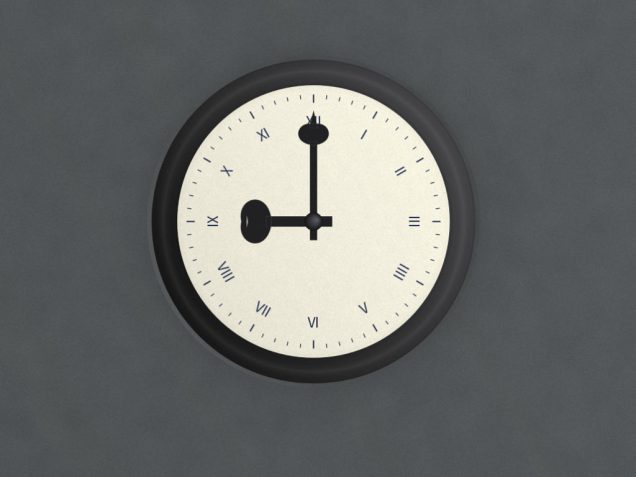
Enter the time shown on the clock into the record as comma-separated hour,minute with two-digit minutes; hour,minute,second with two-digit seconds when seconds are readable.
9,00
